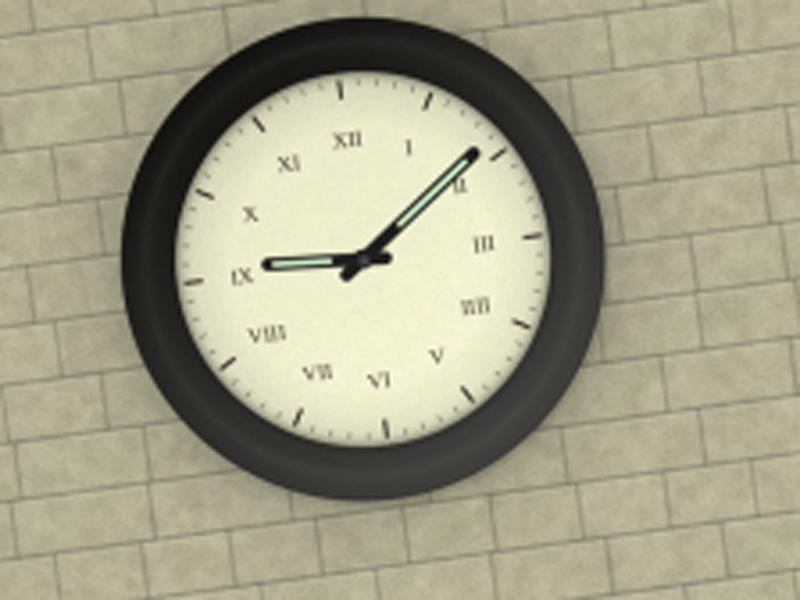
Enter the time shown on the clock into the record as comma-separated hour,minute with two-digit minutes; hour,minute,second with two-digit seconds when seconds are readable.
9,09
